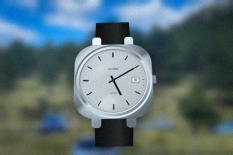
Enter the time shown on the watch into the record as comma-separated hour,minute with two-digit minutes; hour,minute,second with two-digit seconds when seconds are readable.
5,10
